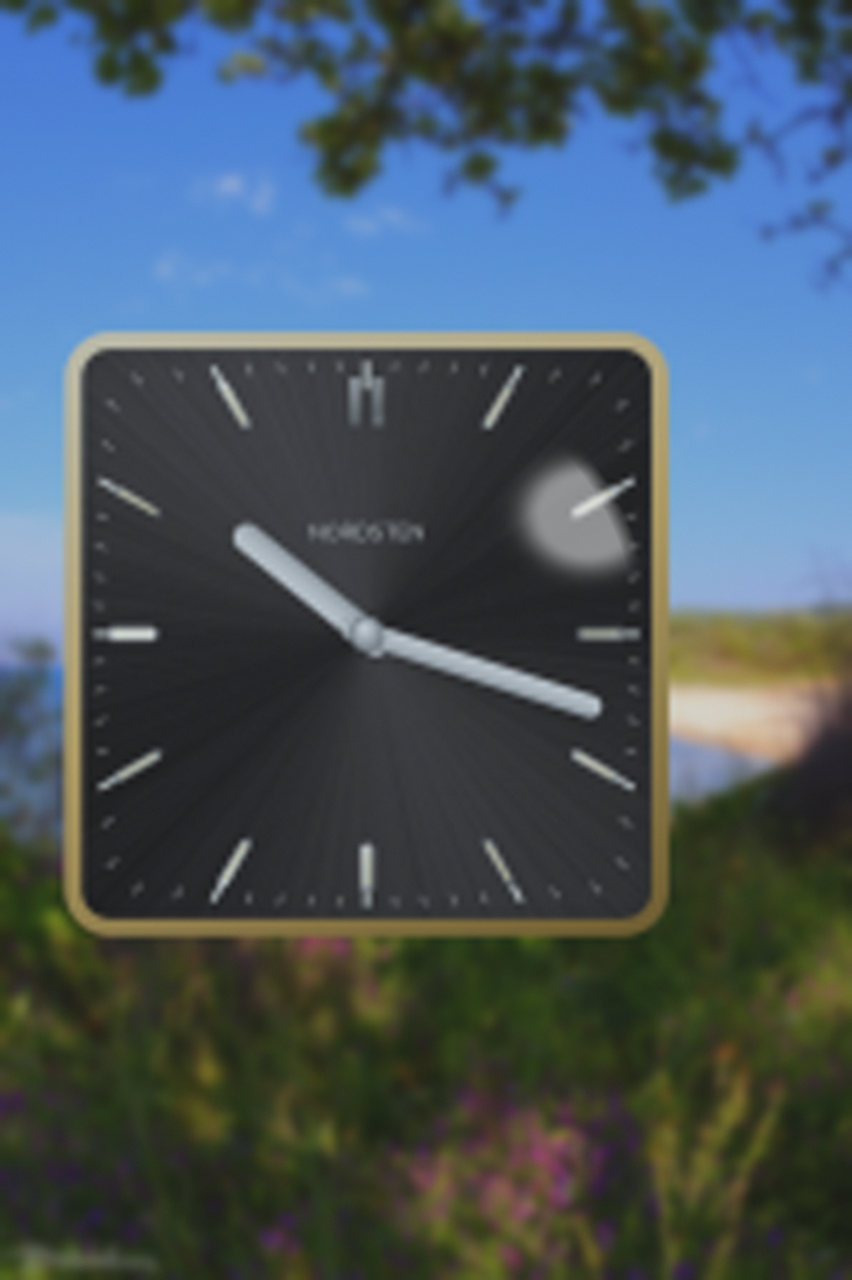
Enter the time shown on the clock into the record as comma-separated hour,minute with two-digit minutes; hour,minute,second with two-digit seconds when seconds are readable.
10,18
